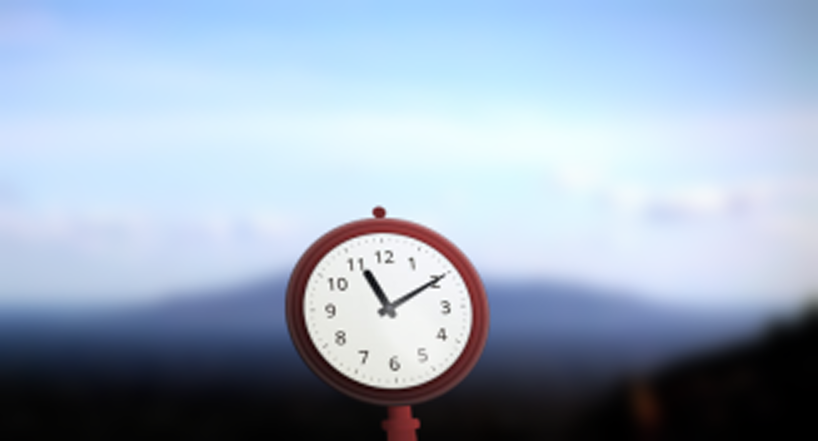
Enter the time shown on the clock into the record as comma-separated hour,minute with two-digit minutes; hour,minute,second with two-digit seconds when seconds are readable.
11,10
